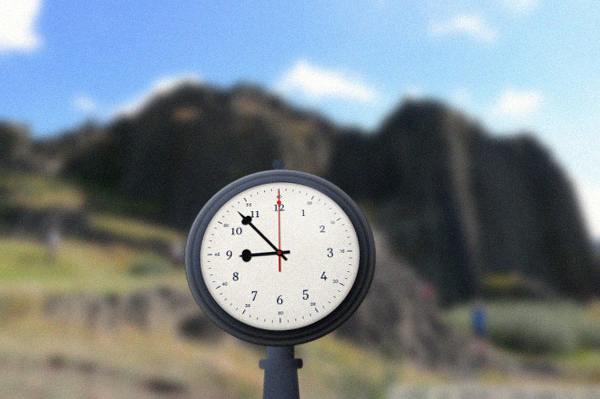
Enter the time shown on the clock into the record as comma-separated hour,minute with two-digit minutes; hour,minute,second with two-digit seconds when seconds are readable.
8,53,00
